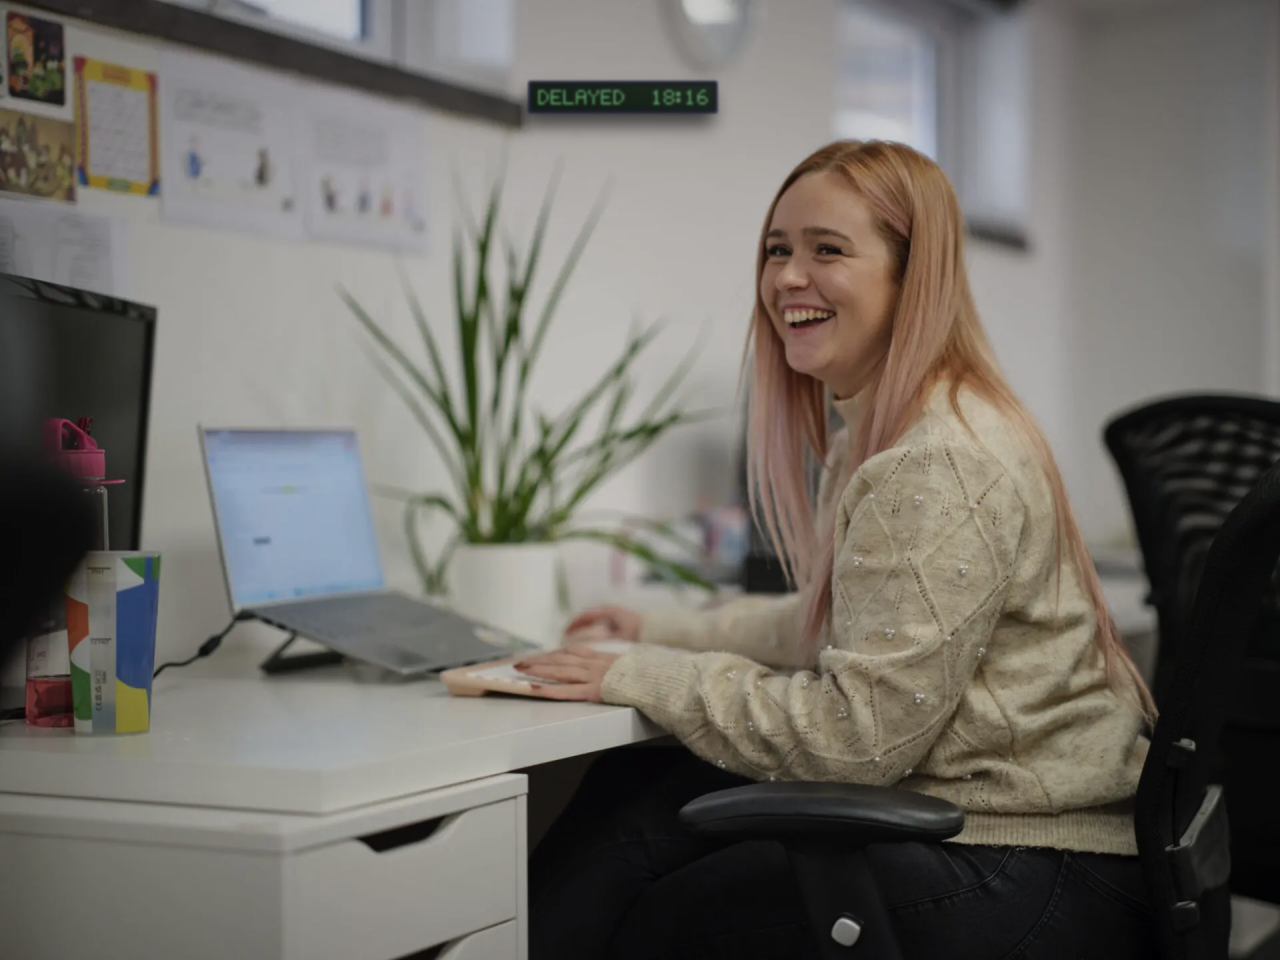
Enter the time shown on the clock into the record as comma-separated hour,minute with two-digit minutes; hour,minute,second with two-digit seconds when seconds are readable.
18,16
